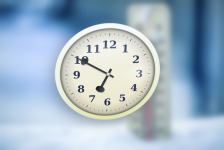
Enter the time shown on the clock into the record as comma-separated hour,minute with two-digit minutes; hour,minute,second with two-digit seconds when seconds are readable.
6,50
